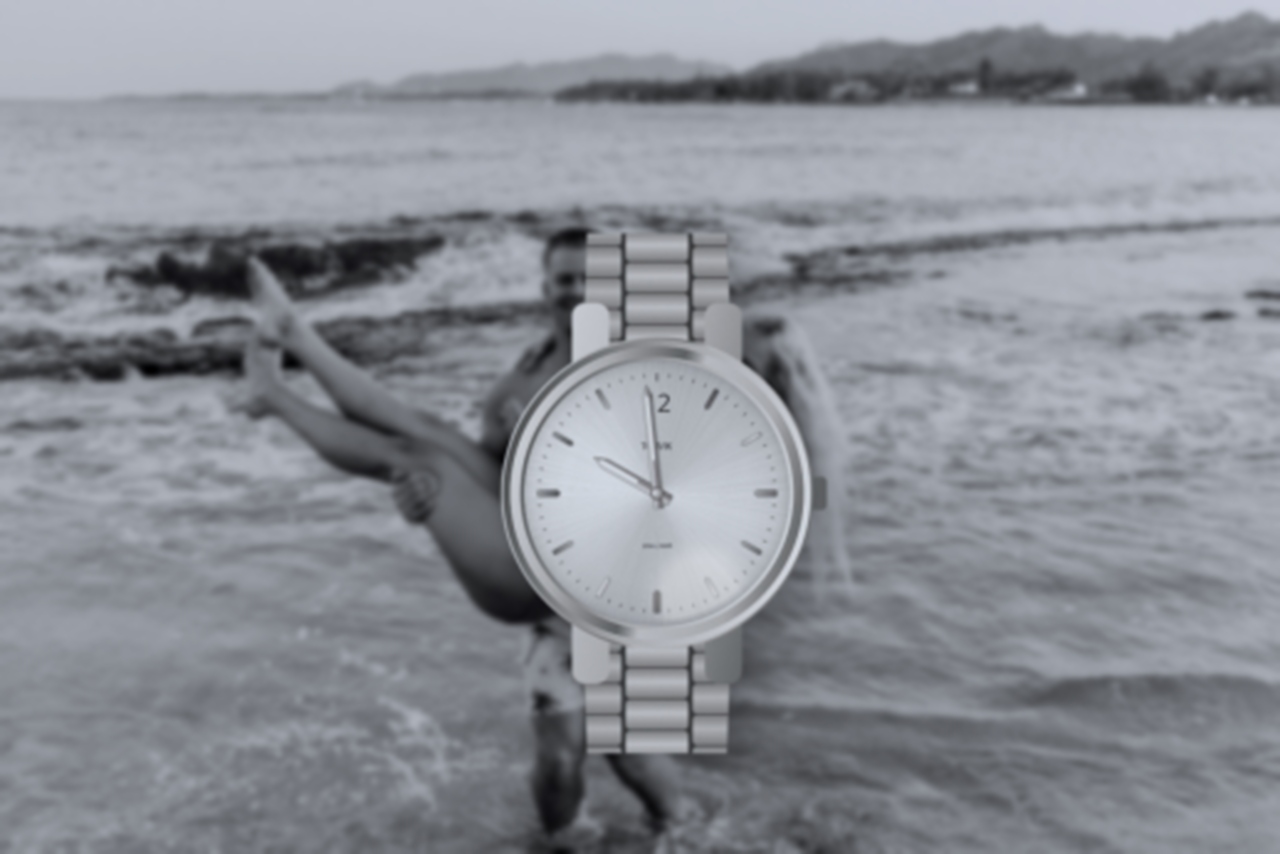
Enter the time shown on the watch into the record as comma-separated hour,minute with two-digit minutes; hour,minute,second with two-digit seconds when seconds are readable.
9,59
